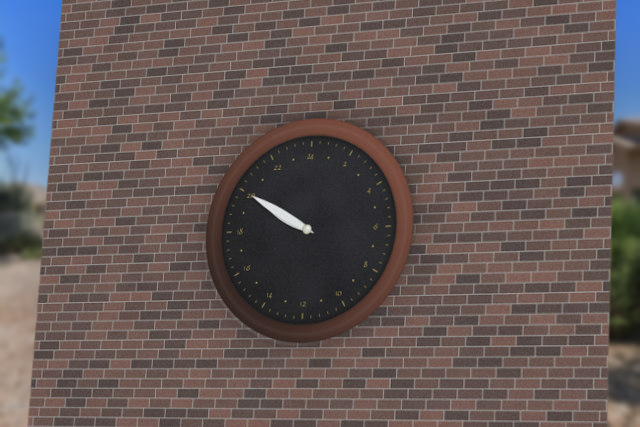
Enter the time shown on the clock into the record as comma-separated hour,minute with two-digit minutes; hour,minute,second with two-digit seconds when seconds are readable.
19,50
